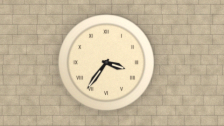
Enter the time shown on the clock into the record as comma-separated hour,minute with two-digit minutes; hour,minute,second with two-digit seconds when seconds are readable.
3,36
